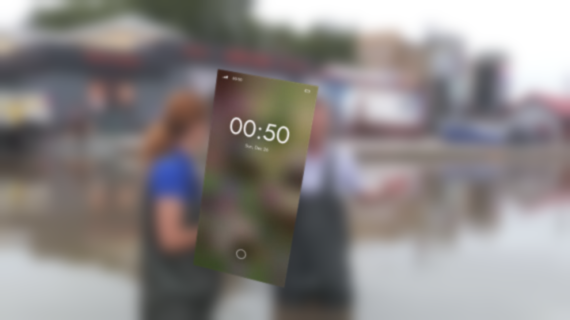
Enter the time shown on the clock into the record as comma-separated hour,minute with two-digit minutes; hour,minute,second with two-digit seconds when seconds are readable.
0,50
